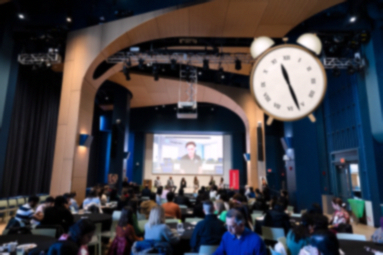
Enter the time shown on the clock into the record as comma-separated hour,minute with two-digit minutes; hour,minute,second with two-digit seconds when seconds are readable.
11,27
